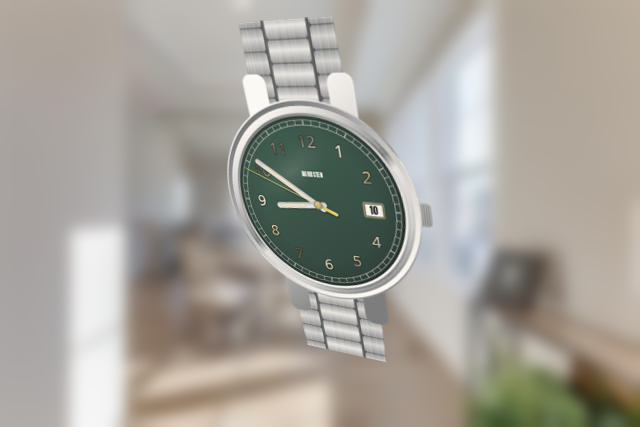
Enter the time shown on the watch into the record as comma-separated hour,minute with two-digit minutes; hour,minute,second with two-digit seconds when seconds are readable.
8,50,49
